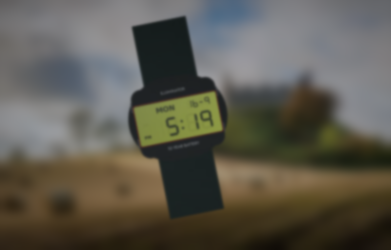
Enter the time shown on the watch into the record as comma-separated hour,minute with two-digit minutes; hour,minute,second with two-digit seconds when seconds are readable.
5,19
